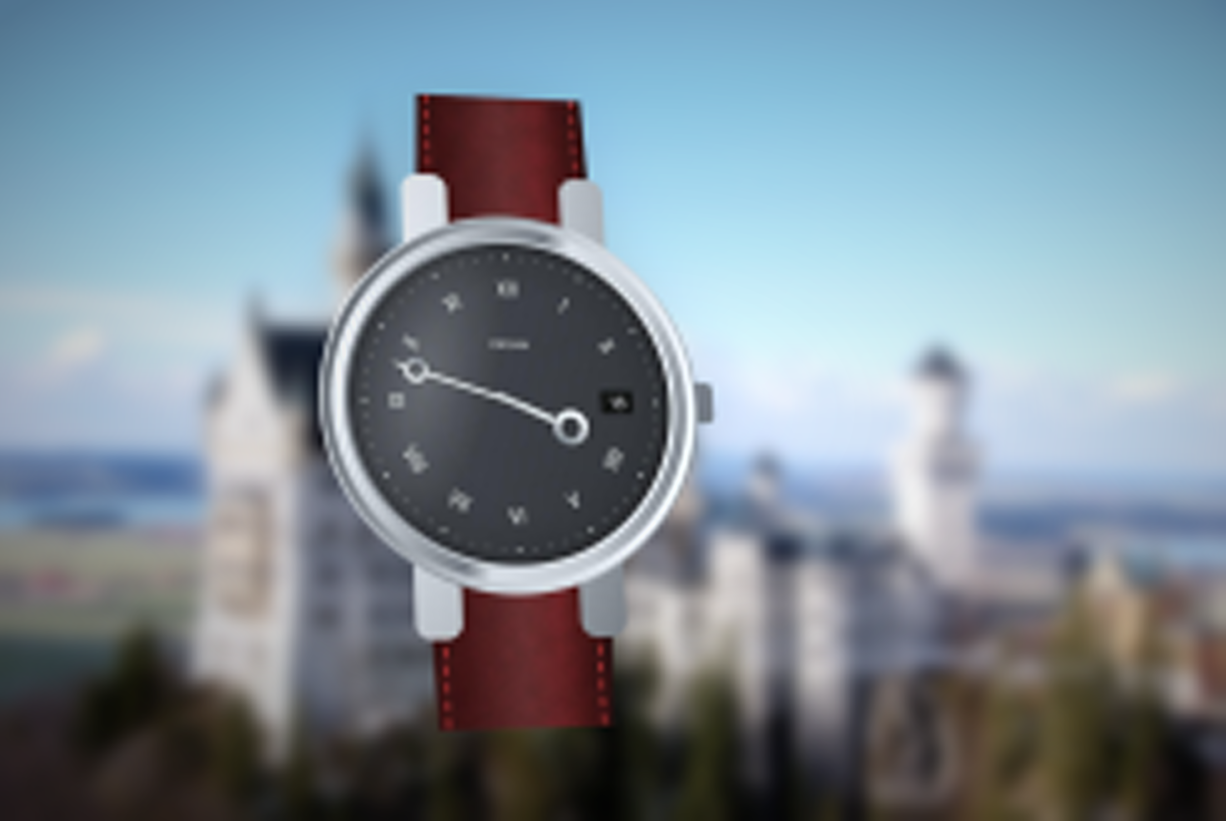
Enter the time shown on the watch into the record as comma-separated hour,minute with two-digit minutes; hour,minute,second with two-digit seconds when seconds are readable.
3,48
